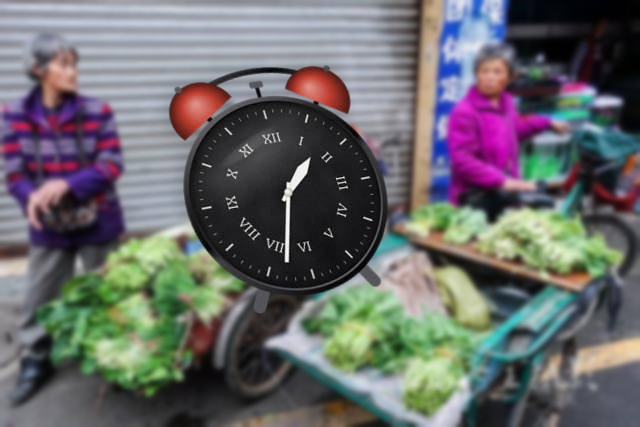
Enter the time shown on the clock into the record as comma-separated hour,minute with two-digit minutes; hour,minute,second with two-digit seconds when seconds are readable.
1,33
